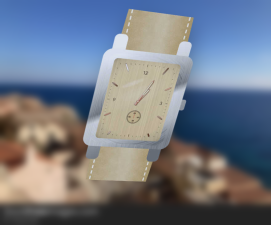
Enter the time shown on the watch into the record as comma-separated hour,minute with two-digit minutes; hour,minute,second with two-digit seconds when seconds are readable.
1,04
